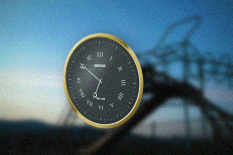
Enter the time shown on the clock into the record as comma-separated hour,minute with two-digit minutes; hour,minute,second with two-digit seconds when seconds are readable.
6,51
